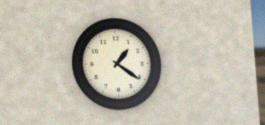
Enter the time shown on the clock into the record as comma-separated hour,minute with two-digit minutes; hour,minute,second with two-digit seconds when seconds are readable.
1,21
